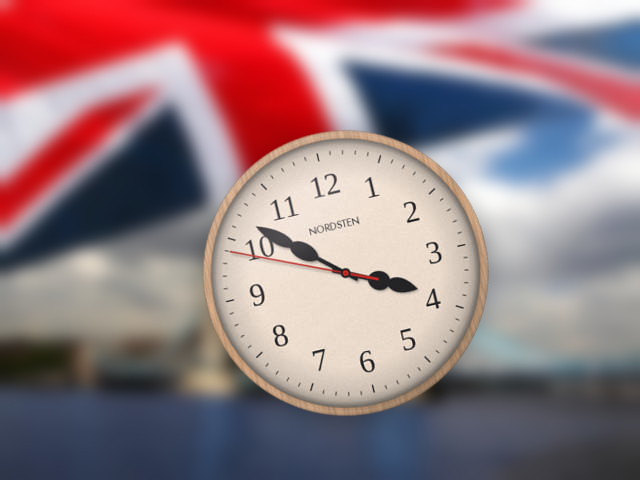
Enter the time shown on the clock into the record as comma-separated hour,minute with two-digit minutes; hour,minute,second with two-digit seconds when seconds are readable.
3,51,49
